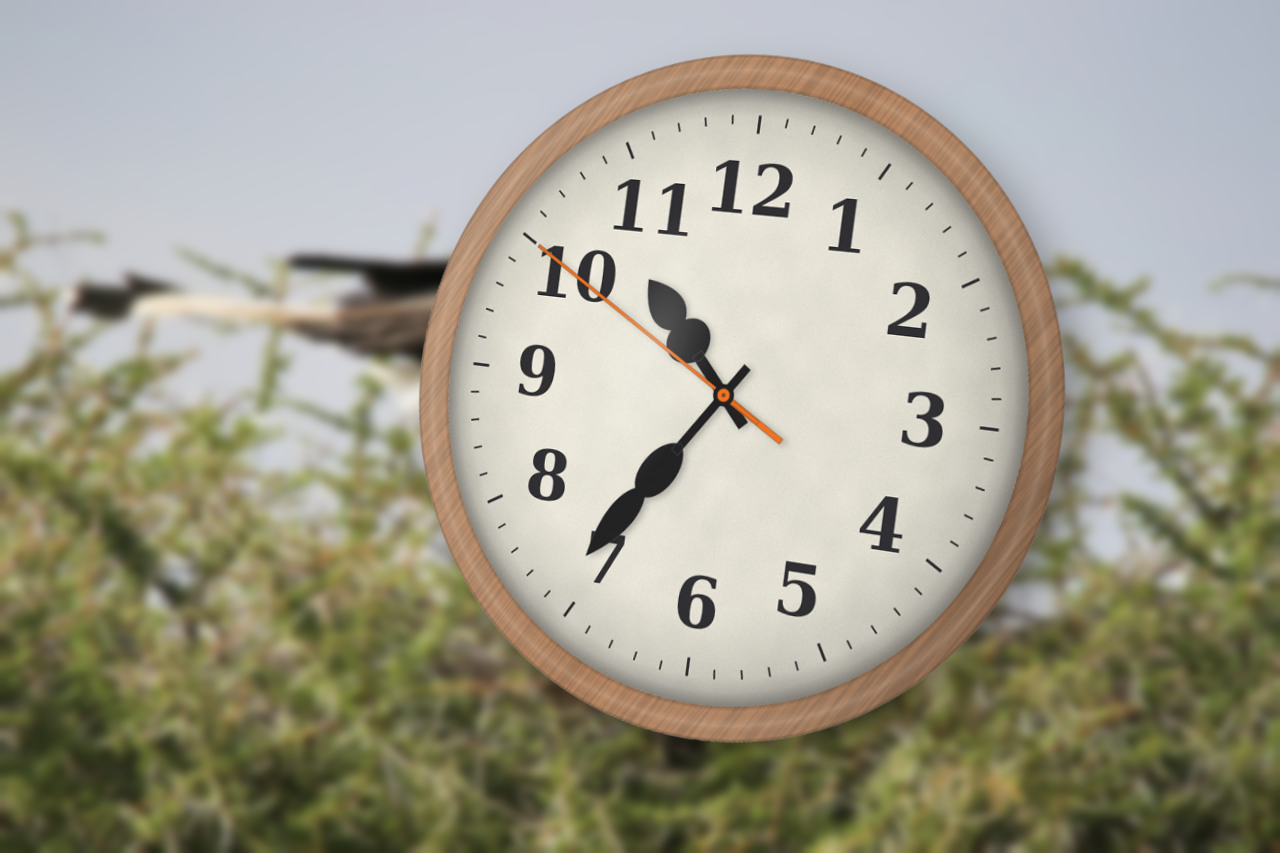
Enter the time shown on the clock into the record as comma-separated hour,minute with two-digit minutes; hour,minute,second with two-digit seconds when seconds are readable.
10,35,50
